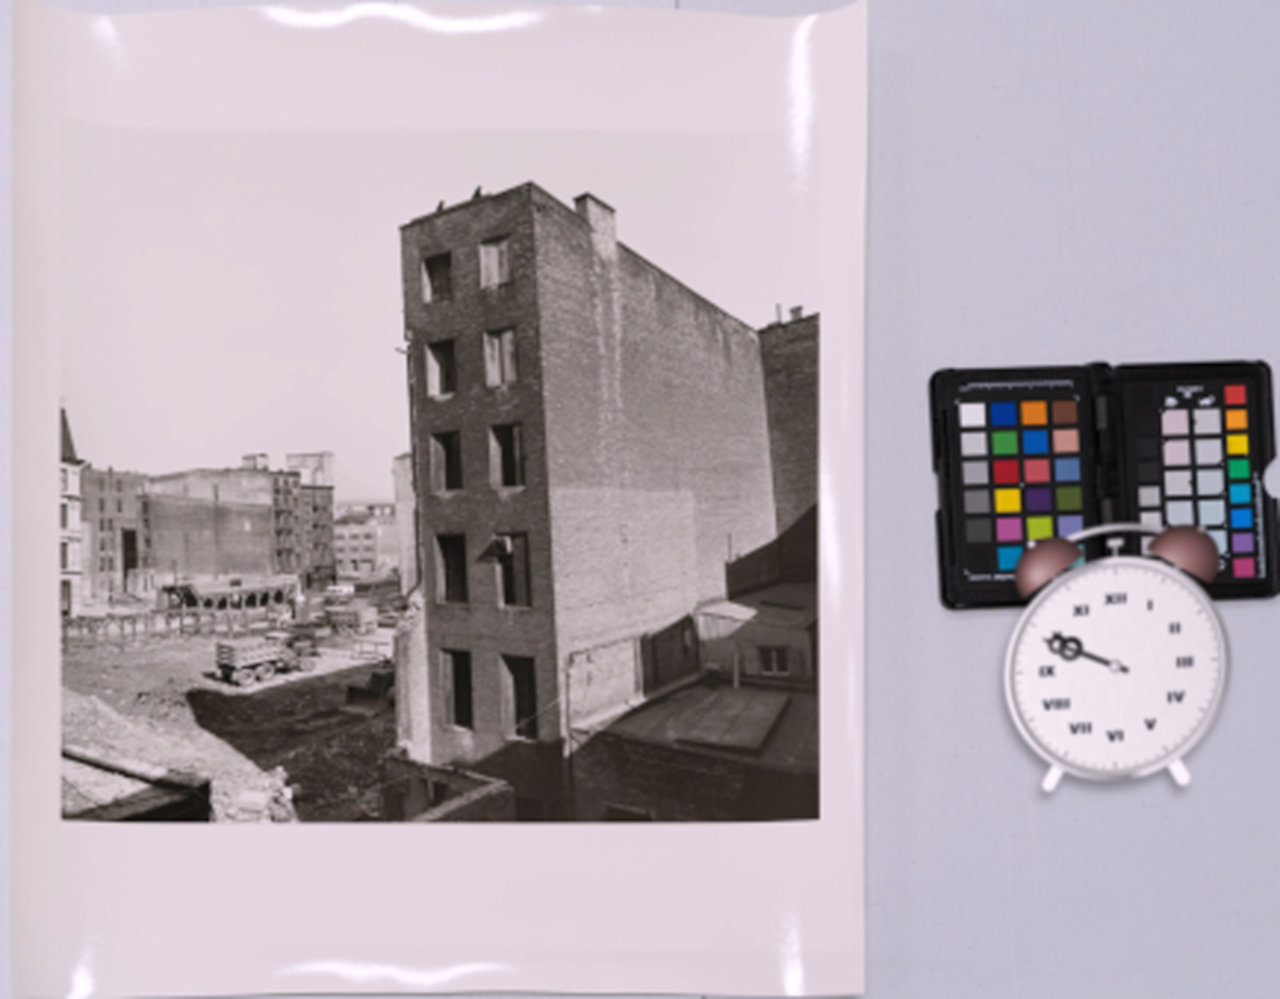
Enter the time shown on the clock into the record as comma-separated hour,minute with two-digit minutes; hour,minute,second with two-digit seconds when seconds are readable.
9,49
